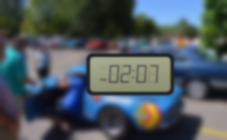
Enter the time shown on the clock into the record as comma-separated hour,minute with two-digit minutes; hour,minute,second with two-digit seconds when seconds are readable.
2,07
